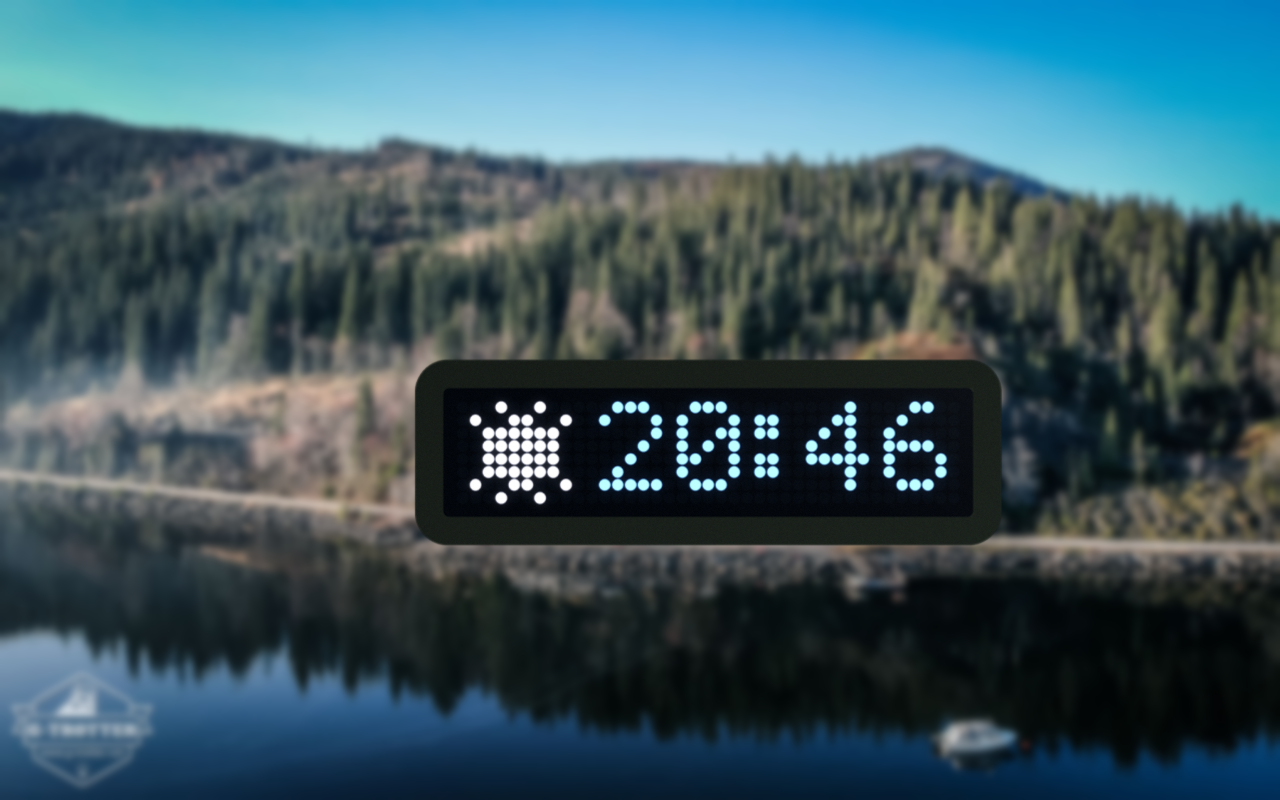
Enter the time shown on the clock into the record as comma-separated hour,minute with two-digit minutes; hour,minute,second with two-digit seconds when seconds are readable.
20,46
